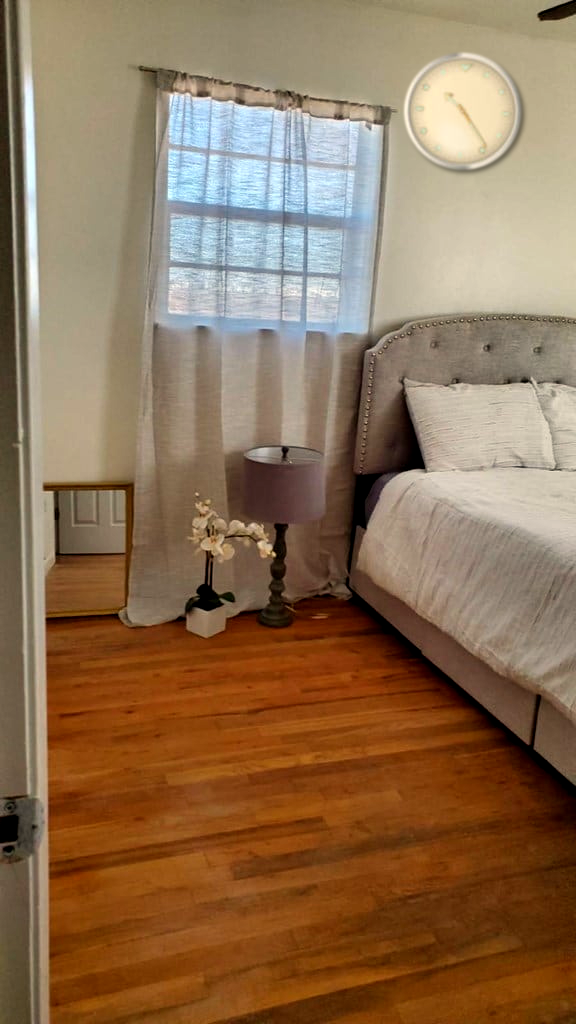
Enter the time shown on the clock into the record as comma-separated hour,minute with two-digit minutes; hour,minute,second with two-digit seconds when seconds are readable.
10,24
